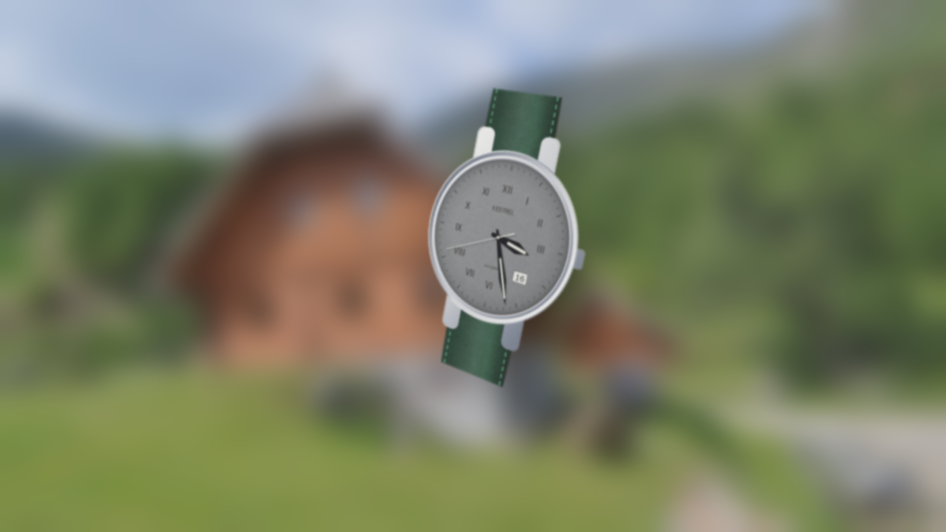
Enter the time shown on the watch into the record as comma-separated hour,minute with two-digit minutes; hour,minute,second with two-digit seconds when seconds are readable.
3,26,41
